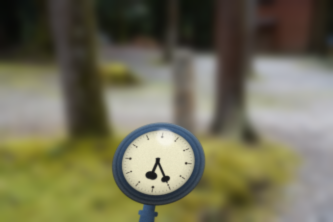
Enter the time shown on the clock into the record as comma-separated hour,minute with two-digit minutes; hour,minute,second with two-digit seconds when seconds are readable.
6,25
